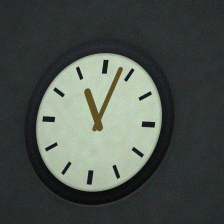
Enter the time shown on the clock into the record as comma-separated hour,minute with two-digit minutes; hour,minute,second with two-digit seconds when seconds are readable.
11,03
